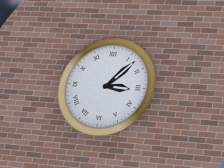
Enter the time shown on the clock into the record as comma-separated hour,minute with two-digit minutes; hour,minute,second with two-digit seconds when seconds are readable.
3,07
